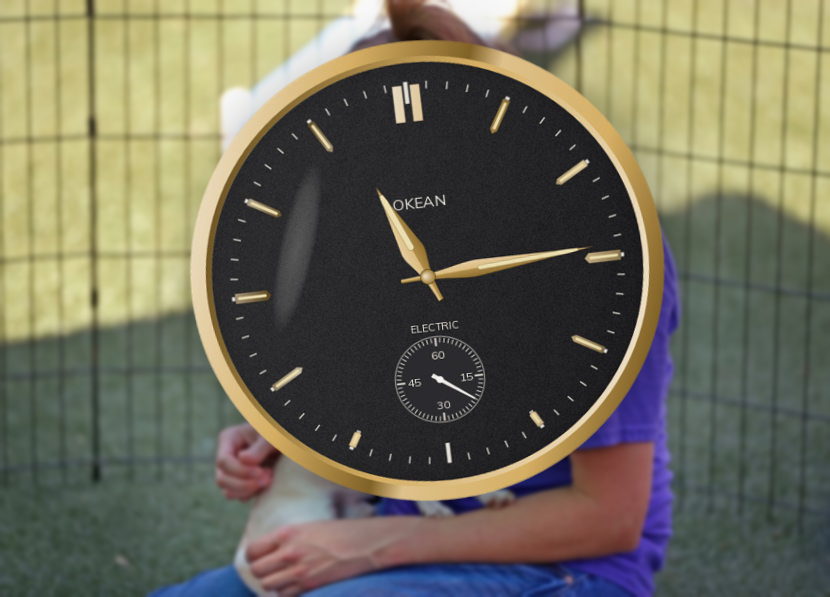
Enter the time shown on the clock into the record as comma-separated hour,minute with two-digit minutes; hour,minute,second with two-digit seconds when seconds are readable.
11,14,21
